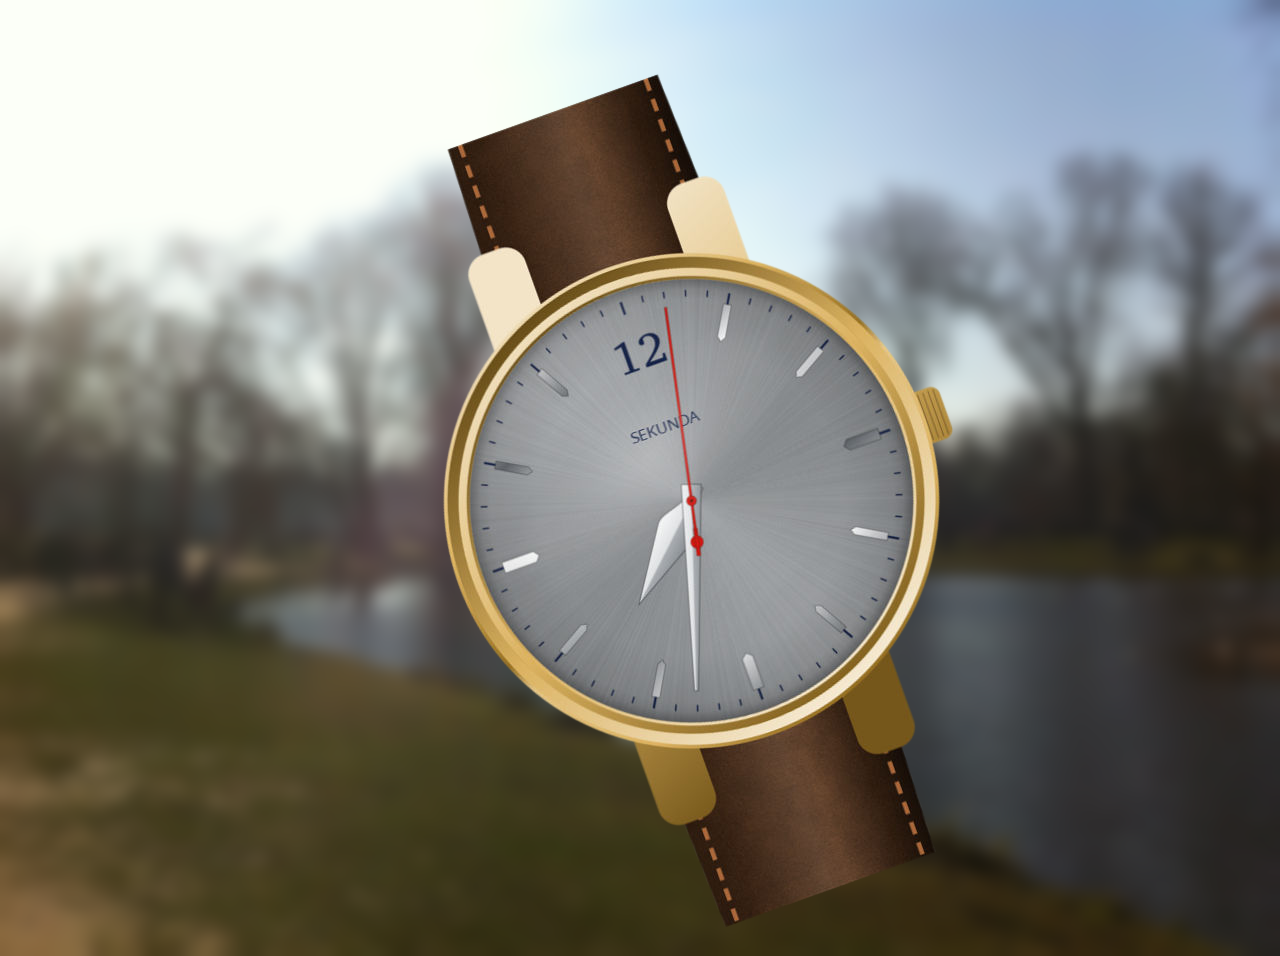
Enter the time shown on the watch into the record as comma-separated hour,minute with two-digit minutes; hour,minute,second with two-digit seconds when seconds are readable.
7,33,02
